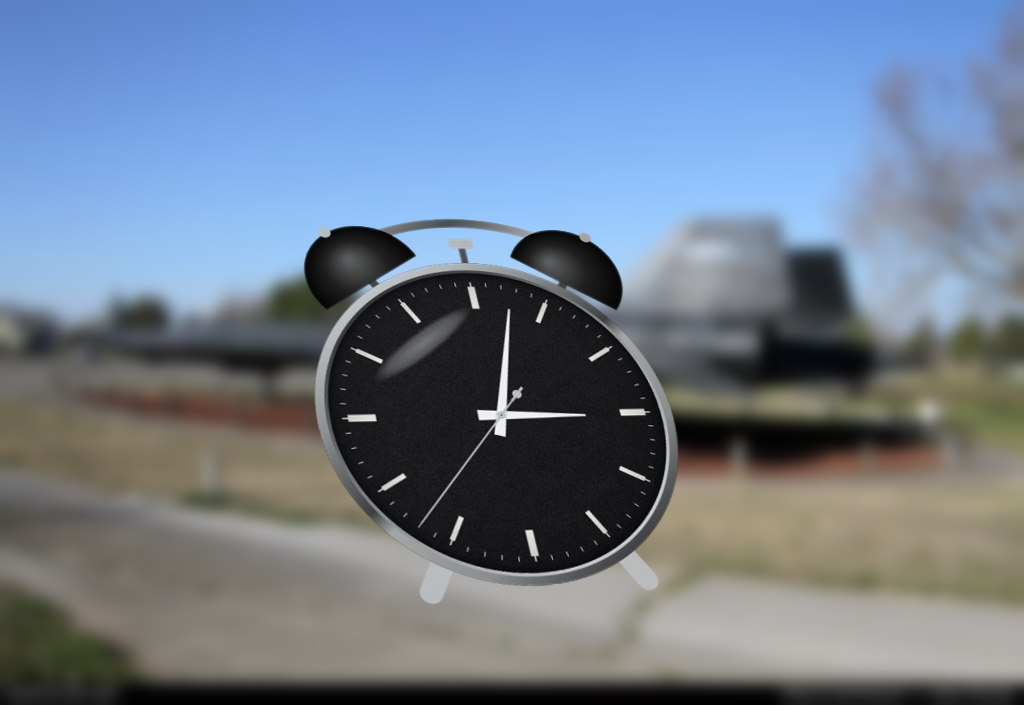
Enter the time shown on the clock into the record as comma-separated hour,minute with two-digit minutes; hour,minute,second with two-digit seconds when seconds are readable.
3,02,37
